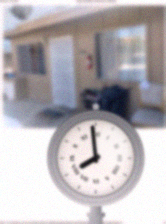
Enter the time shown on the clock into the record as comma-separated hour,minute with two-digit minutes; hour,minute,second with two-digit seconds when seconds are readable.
7,59
